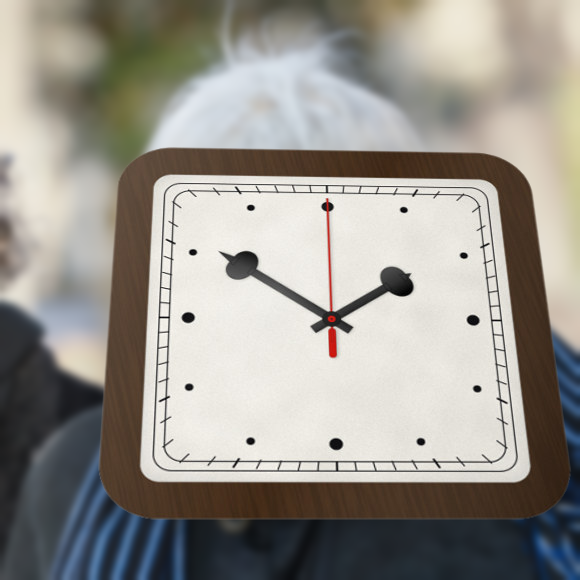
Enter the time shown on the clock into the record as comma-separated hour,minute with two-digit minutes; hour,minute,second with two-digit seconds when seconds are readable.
1,51,00
